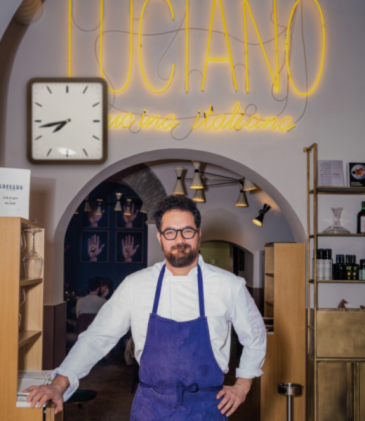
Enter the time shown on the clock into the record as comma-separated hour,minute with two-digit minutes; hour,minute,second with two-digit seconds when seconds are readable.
7,43
